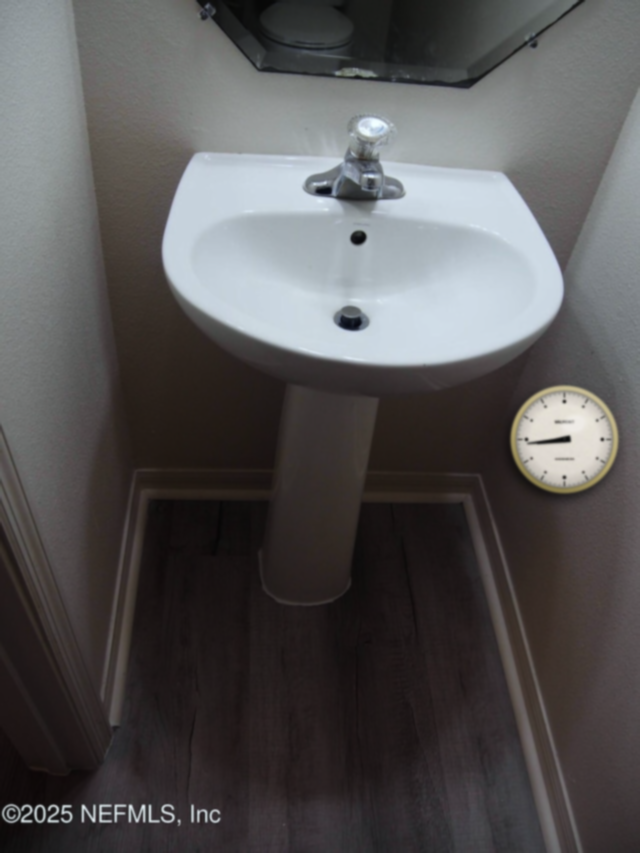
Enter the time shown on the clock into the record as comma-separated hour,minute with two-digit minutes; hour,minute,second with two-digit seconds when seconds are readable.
8,44
